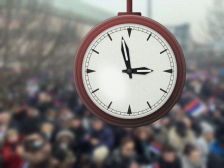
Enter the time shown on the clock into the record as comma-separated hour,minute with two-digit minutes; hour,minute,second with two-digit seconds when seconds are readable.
2,58
